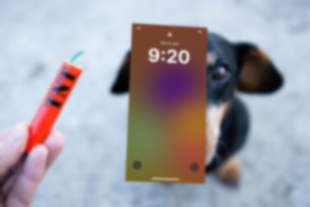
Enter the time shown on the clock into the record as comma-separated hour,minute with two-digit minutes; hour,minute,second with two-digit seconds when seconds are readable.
9,20
